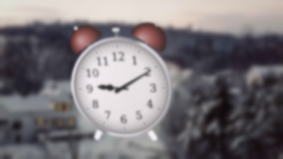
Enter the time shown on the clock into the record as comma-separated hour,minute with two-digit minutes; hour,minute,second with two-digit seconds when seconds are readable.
9,10
